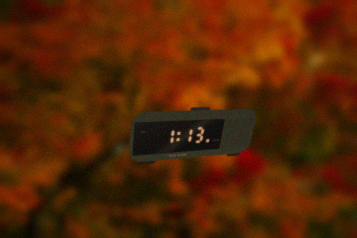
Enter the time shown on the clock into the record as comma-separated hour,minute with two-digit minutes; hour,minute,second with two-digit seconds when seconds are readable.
1,13
